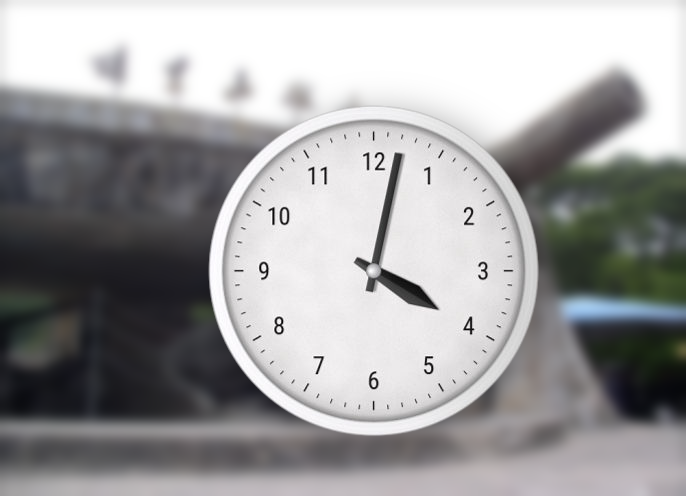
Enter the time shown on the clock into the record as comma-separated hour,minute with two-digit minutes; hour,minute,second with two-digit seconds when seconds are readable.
4,02
